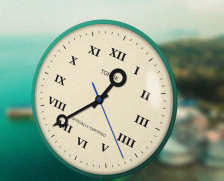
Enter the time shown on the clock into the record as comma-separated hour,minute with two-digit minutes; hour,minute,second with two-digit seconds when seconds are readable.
12,36,22
